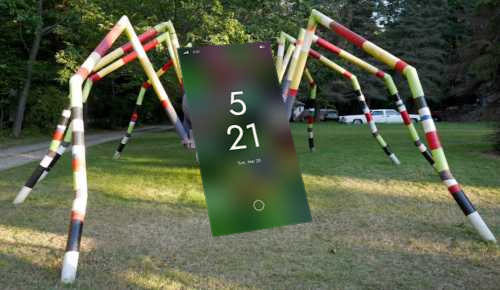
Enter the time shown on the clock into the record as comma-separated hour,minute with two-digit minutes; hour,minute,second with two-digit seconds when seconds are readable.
5,21
